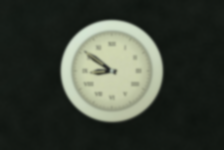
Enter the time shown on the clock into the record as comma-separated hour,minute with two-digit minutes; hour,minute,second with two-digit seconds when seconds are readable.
8,51
